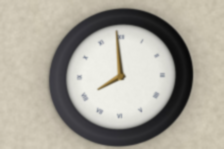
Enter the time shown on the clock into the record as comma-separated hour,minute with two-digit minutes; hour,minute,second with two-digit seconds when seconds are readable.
7,59
